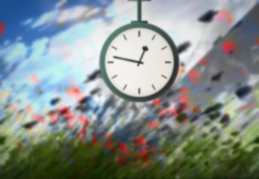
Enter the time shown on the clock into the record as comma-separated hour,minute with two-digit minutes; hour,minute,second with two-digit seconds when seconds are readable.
12,47
